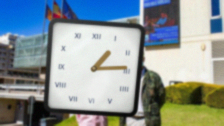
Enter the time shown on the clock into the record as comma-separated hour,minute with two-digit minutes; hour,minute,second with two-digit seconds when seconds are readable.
1,14
